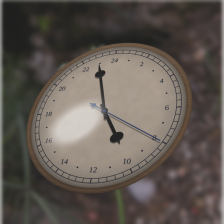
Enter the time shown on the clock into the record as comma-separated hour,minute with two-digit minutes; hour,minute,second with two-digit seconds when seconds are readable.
9,57,20
